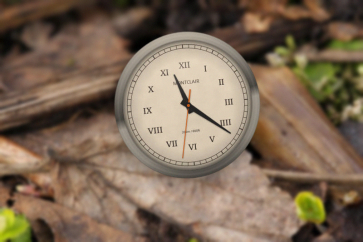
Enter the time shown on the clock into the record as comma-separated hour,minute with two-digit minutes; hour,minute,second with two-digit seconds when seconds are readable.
11,21,32
